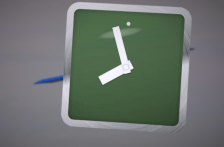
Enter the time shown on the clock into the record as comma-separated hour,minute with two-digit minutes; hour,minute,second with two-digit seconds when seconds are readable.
7,57
